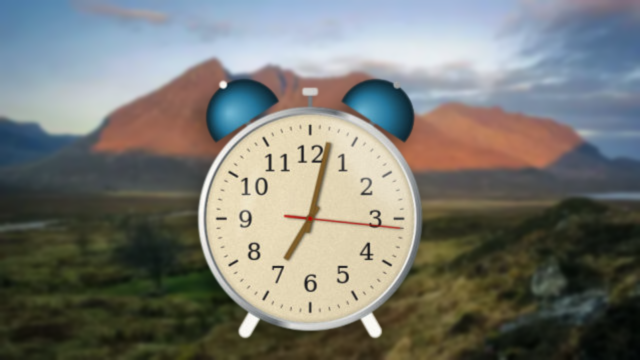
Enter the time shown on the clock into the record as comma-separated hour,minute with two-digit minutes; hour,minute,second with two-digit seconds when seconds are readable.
7,02,16
